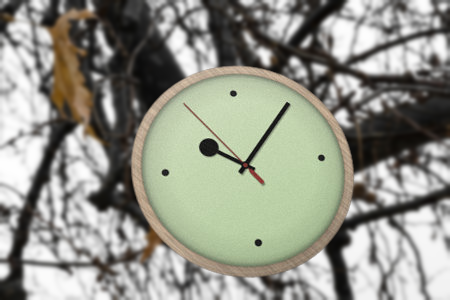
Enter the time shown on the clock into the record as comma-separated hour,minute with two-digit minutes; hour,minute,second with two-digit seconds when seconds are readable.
10,06,54
